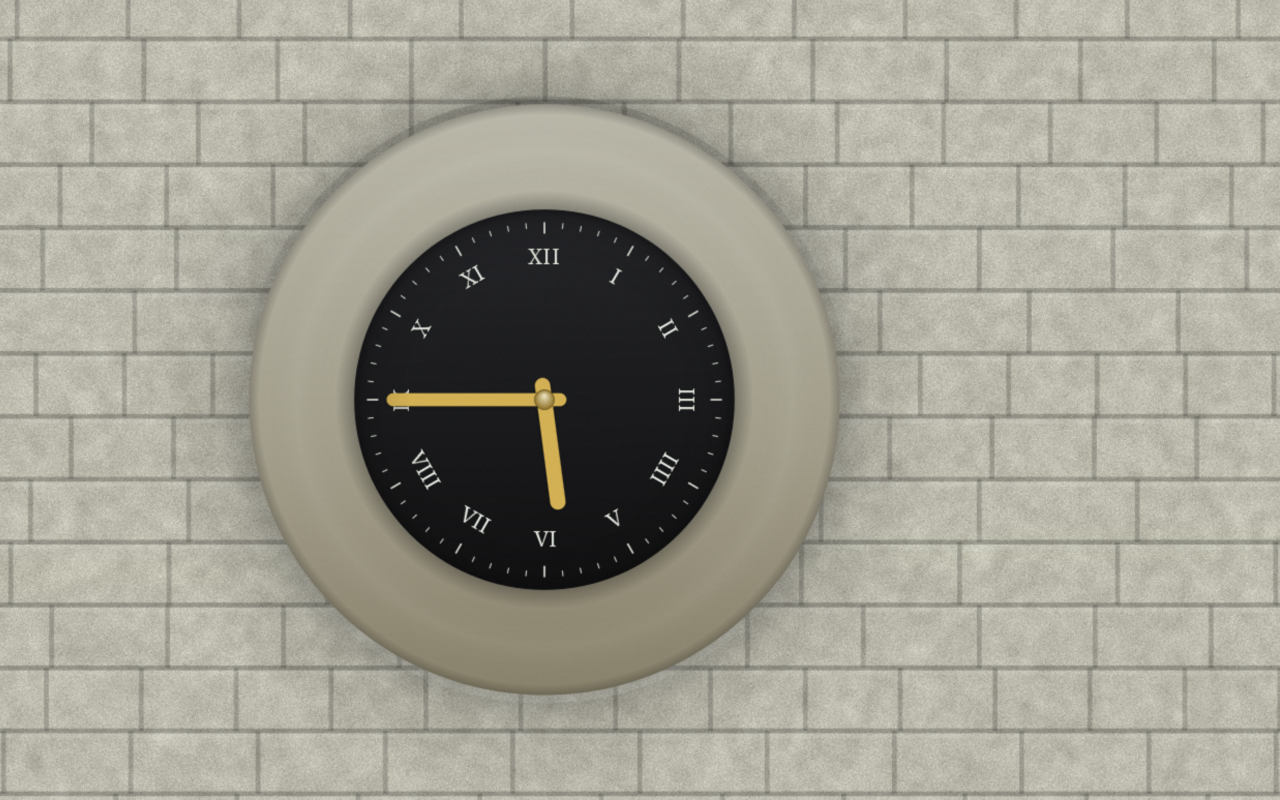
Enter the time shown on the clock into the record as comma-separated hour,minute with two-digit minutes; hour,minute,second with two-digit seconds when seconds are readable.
5,45
